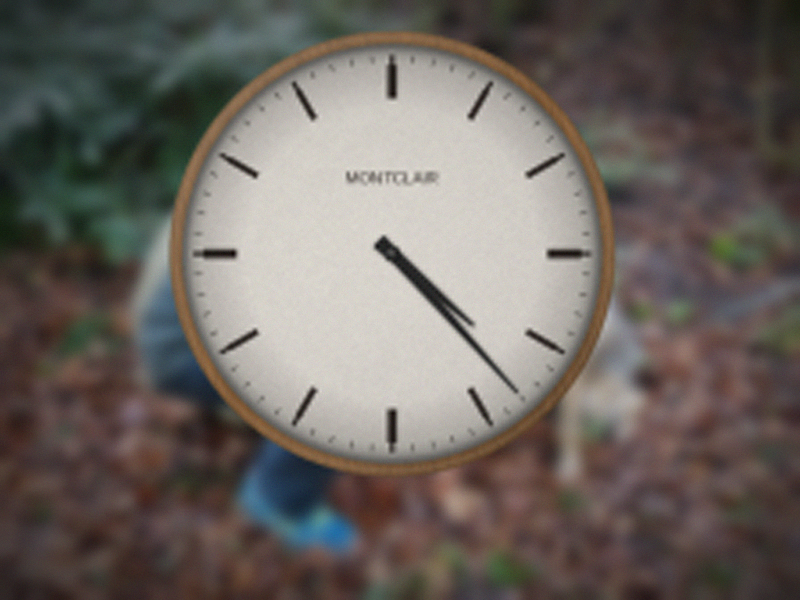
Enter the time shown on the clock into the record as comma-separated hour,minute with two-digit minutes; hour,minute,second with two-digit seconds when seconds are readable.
4,23
